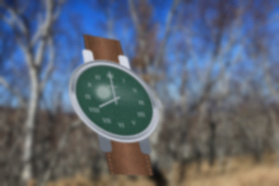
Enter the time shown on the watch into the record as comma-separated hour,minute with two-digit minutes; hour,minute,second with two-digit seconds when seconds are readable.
8,00
